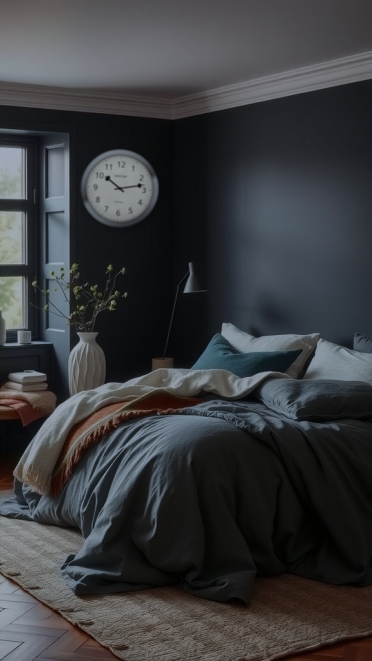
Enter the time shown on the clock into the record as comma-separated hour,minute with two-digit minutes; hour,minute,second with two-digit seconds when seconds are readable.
10,13
